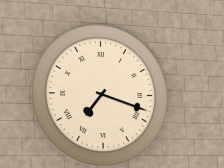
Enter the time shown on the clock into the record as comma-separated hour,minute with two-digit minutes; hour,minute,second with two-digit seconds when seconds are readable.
7,18
